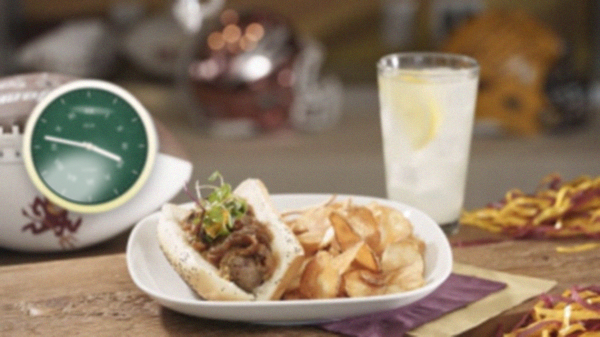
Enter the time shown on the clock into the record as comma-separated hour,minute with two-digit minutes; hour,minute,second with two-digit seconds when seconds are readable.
3,47
